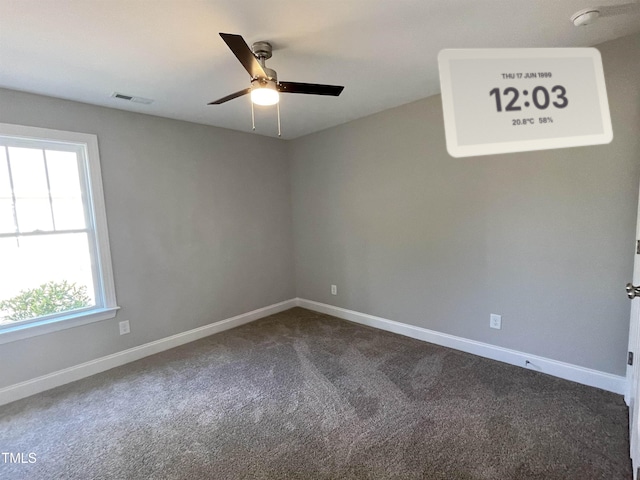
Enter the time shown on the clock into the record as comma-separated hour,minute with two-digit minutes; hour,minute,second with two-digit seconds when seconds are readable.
12,03
